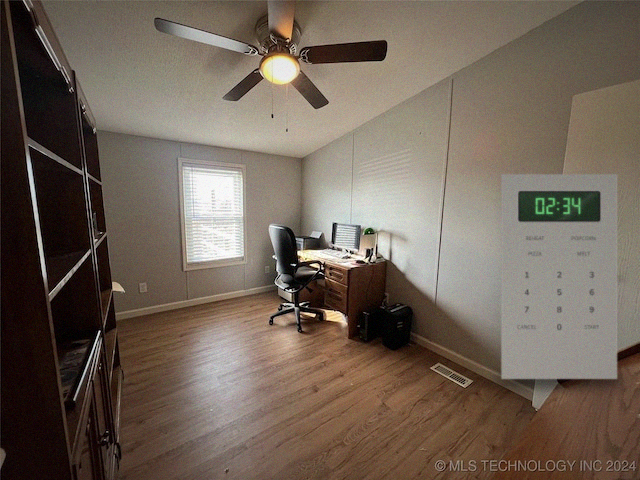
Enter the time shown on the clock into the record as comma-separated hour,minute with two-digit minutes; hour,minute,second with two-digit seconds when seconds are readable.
2,34
